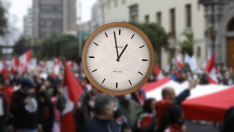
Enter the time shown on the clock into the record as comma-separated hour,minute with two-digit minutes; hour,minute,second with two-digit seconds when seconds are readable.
12,58
